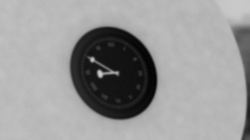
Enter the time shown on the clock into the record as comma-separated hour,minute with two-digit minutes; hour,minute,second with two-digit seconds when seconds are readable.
8,50
